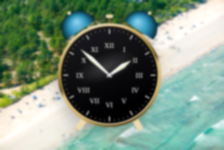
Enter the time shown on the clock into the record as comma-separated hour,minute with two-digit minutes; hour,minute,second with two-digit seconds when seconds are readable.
1,52
